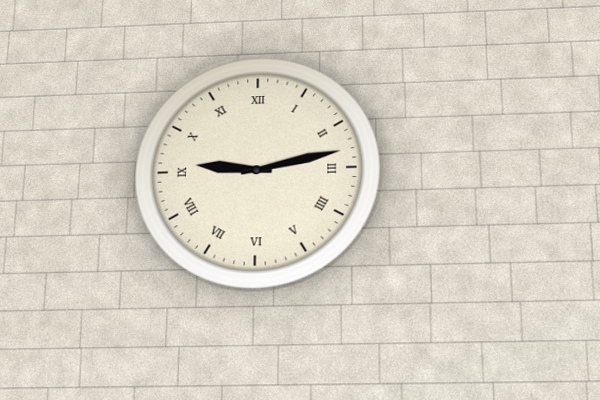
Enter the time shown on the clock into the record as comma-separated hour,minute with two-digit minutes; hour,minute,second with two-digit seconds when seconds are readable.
9,13
